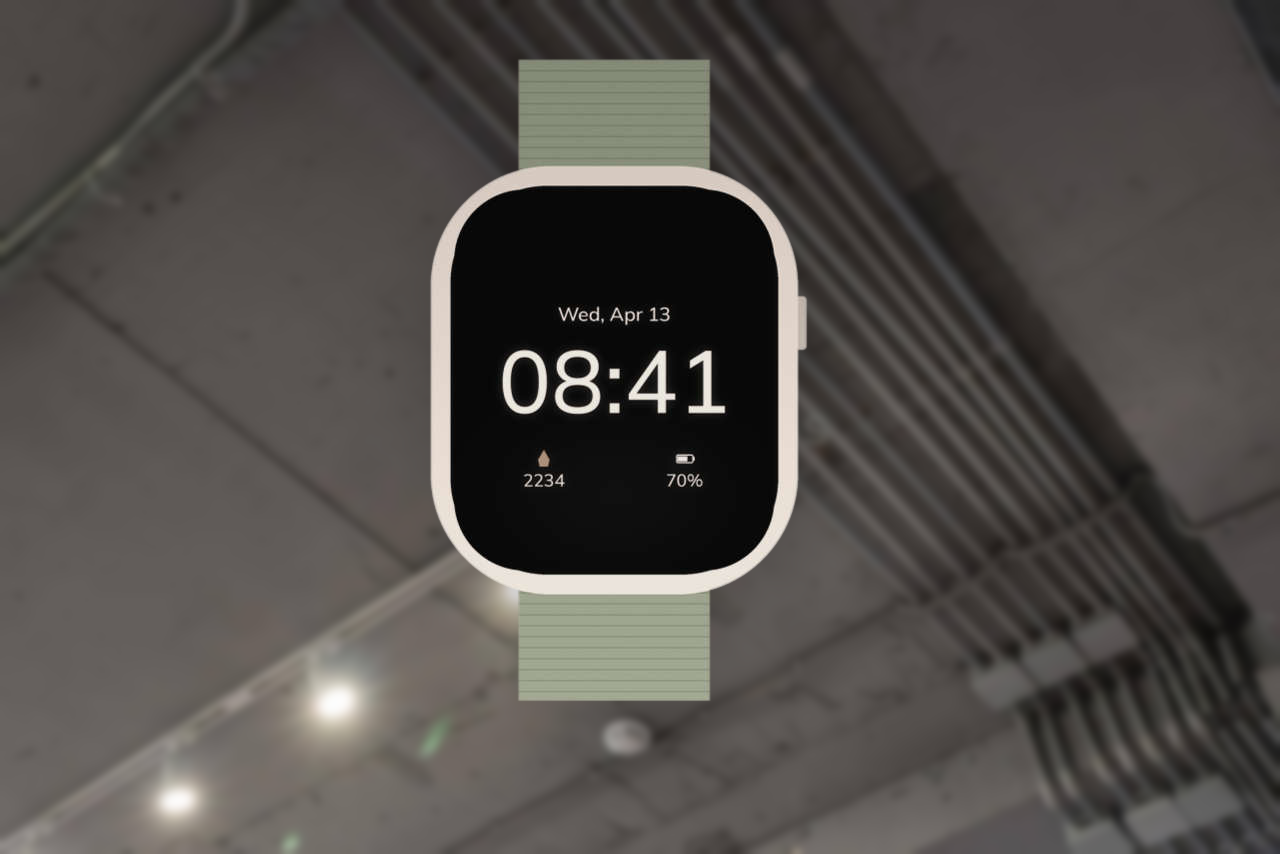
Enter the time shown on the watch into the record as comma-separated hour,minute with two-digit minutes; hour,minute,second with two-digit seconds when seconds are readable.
8,41
